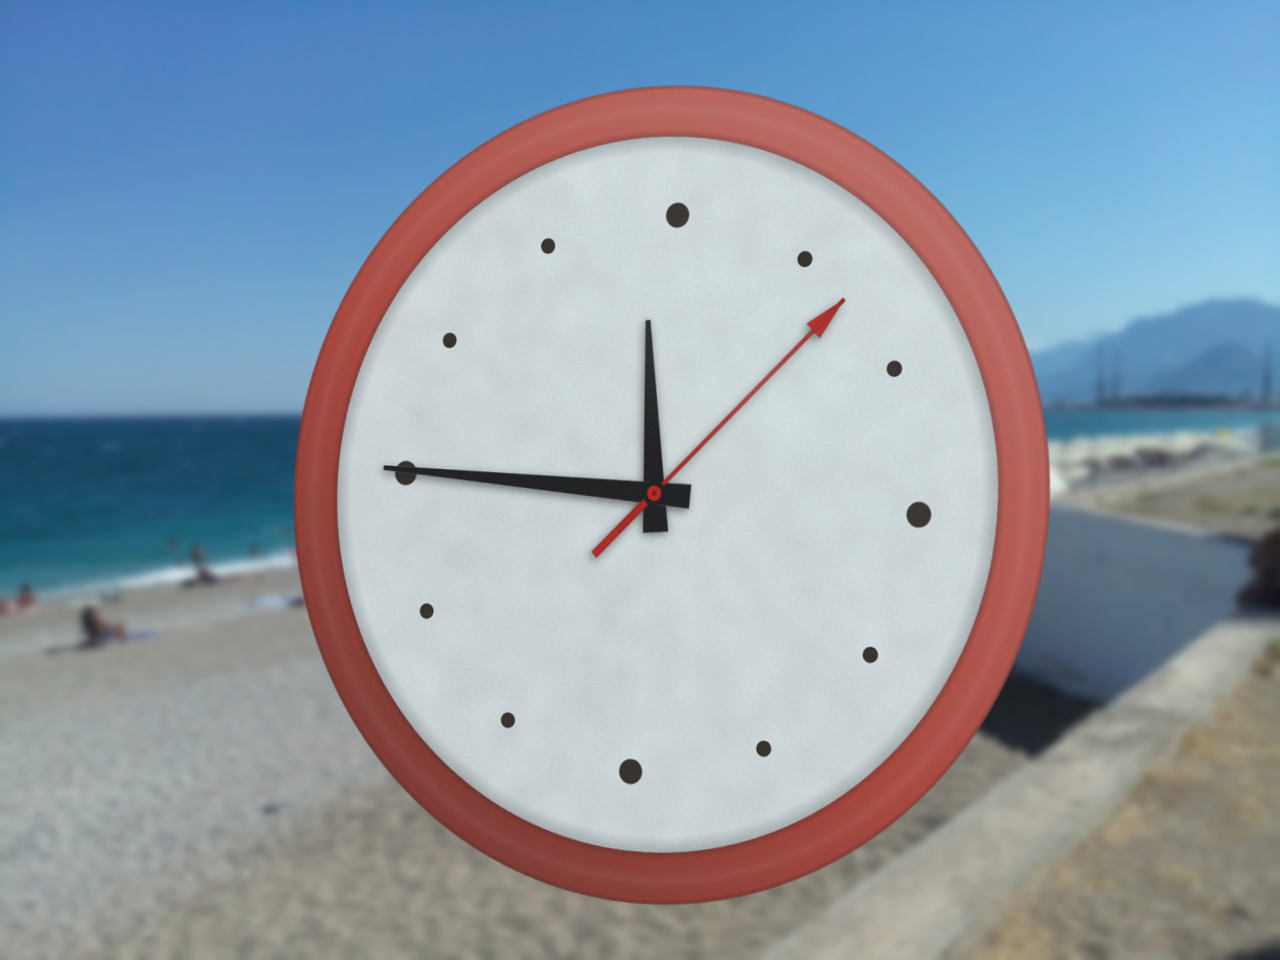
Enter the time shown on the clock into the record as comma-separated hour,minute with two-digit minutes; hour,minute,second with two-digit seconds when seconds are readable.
11,45,07
